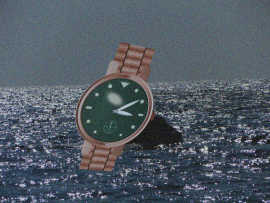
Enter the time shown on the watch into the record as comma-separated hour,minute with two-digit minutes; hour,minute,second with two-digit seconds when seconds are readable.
3,09
